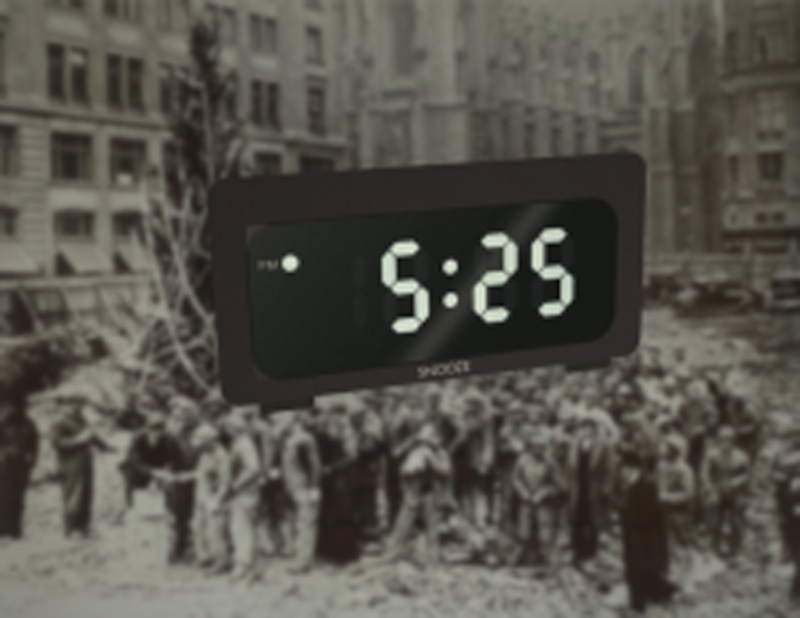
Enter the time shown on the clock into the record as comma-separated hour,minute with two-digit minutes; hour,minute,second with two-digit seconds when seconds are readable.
5,25
